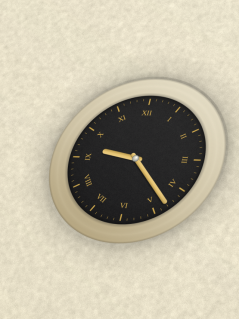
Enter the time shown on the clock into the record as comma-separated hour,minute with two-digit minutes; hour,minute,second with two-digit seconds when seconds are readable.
9,23
